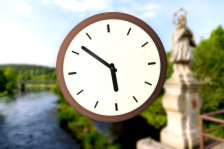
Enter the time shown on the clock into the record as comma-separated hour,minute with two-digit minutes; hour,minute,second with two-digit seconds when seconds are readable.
5,52
